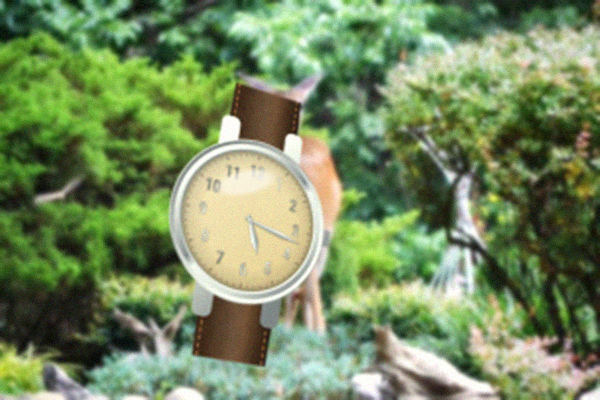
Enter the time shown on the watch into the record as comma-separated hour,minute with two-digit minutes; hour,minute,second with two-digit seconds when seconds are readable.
5,17
